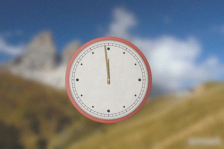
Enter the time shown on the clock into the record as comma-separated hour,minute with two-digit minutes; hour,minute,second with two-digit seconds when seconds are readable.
11,59
